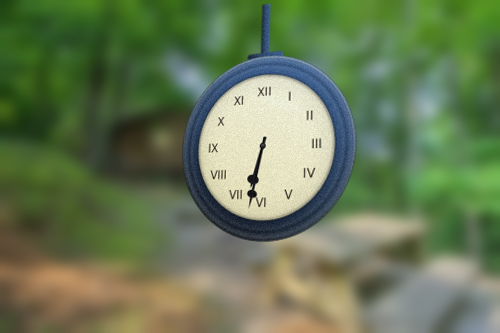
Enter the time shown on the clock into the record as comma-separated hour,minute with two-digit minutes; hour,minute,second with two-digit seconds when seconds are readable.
6,32
